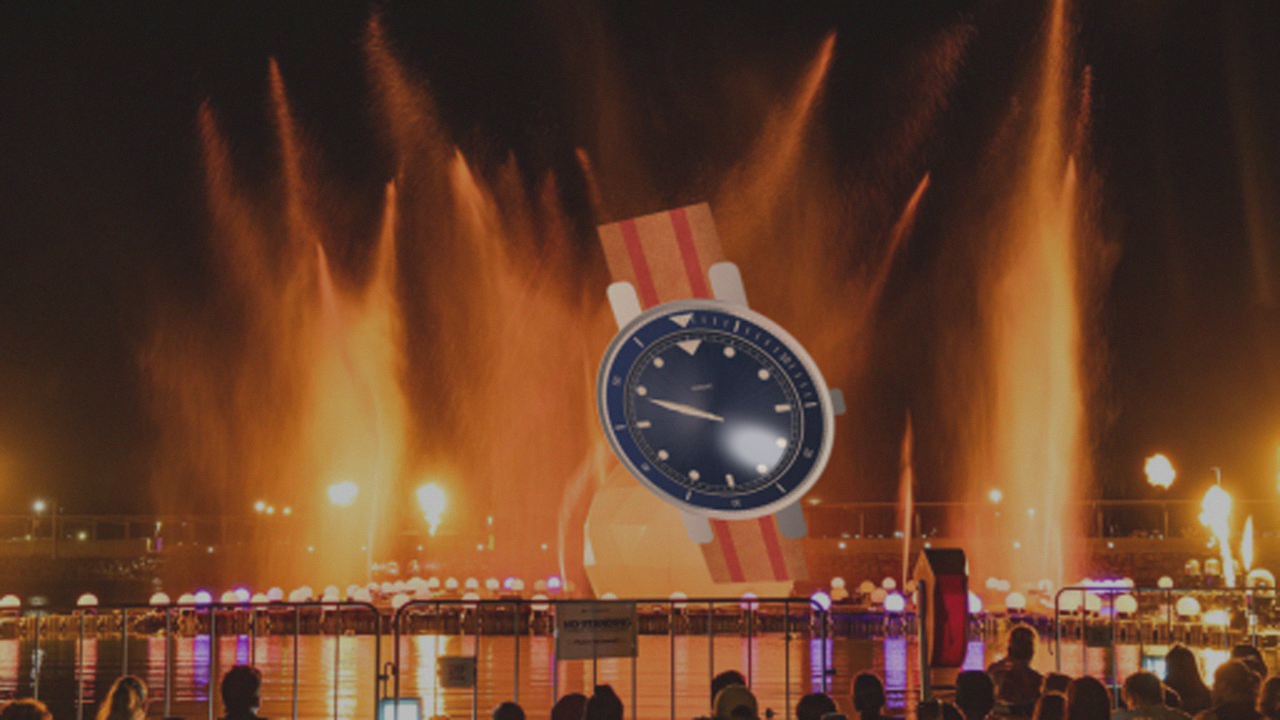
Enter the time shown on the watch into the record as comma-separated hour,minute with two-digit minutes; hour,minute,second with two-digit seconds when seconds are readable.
9,49
